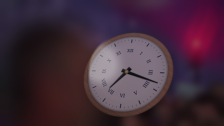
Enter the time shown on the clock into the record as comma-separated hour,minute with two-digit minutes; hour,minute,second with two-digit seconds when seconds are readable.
7,18
